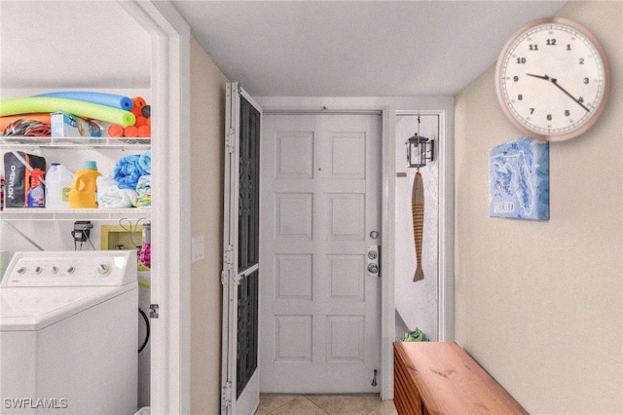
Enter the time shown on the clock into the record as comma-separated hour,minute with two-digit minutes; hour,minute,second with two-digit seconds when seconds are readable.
9,21
